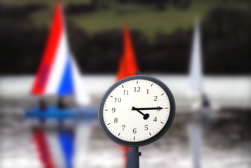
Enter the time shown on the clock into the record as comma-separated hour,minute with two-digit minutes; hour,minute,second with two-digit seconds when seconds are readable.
4,15
